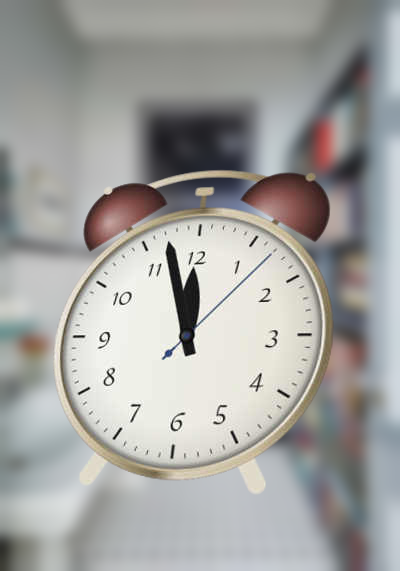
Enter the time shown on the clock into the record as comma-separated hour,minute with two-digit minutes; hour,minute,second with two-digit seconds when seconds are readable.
11,57,07
